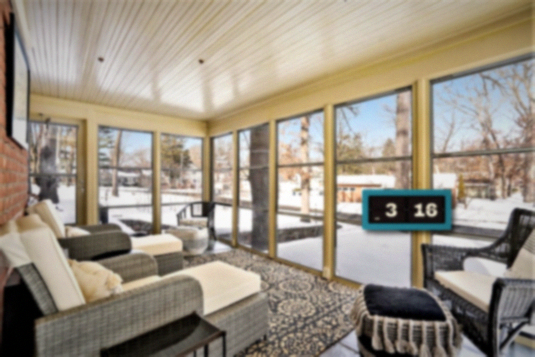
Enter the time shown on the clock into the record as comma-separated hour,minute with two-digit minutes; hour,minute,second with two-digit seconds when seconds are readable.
3,16
